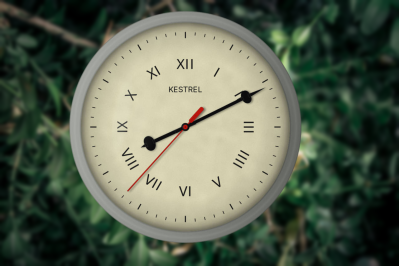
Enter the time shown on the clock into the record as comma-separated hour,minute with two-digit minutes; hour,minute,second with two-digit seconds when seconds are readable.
8,10,37
